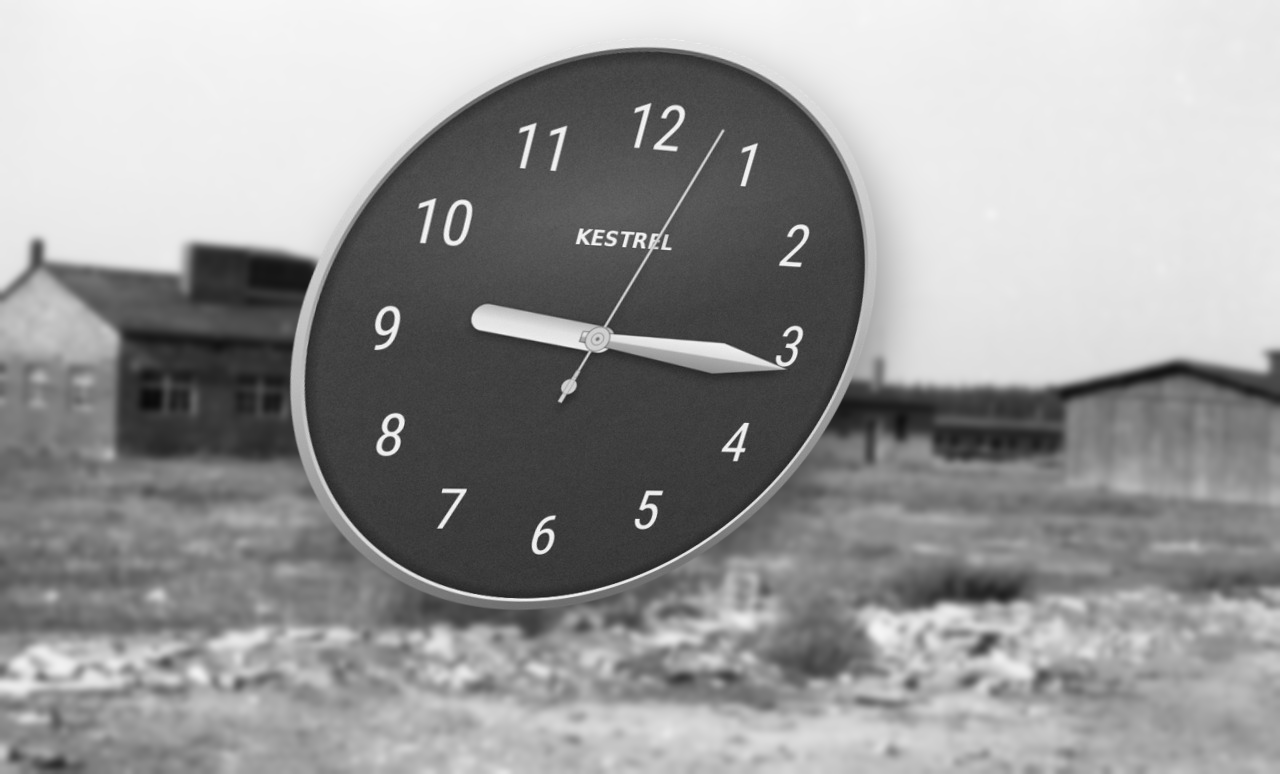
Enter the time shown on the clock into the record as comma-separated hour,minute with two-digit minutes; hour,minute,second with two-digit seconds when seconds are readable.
9,16,03
